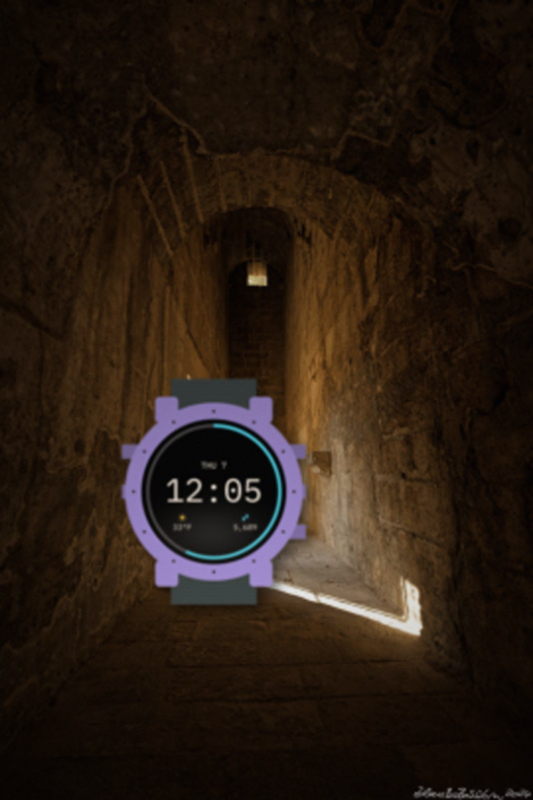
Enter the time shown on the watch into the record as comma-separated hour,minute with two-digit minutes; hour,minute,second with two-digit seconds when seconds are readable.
12,05
